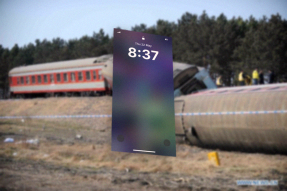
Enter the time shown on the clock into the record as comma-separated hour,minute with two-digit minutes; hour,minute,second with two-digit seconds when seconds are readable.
8,37
